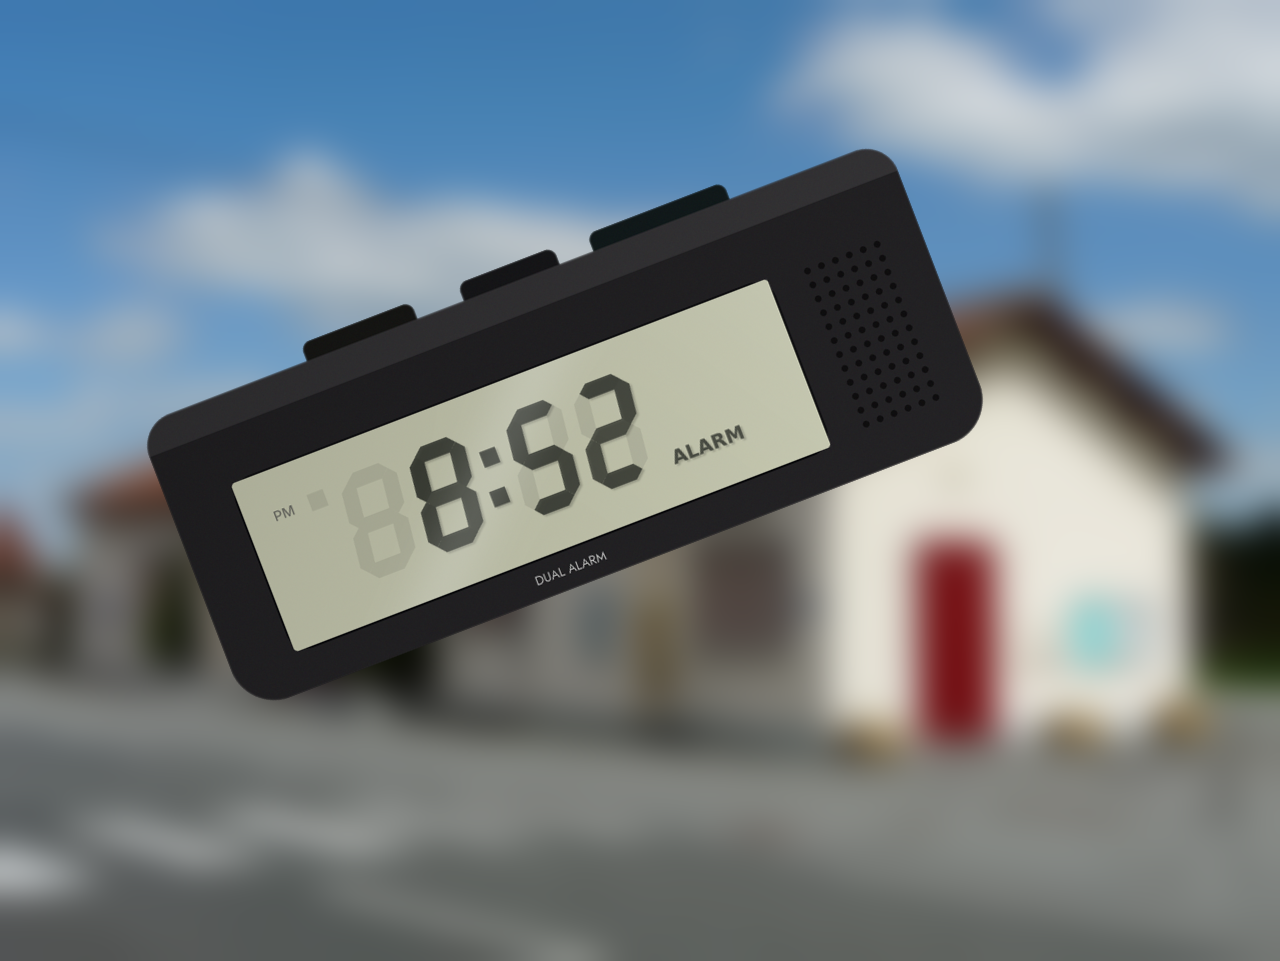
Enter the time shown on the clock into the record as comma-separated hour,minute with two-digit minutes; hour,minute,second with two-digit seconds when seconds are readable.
8,52
